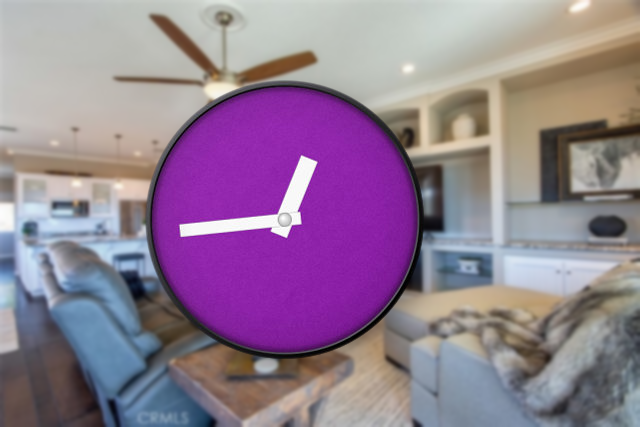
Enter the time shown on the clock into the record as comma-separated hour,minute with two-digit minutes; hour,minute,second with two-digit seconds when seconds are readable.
12,44
